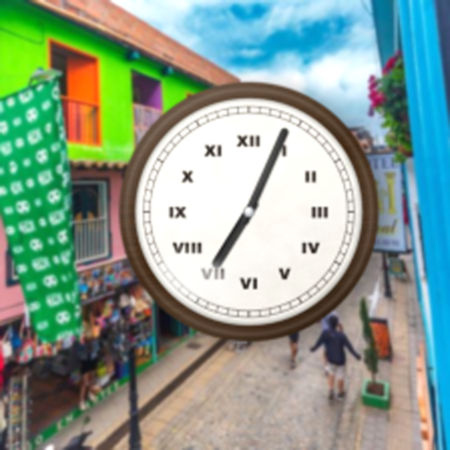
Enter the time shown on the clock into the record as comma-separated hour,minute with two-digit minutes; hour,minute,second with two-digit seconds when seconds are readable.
7,04
